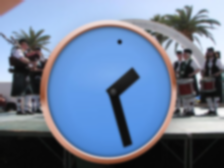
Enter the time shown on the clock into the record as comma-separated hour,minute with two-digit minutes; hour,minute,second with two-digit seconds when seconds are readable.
1,26
